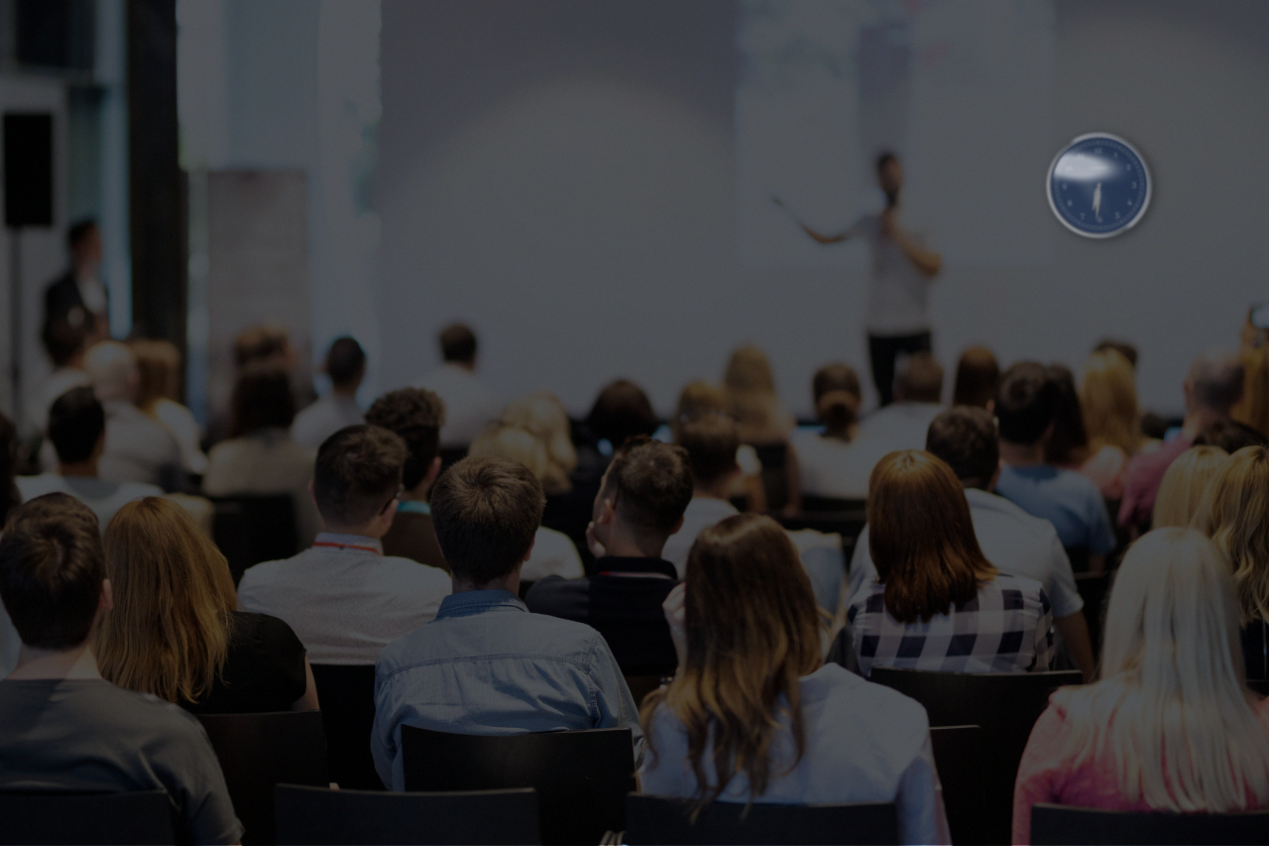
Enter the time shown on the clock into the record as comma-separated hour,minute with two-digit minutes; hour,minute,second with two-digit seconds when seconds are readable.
6,31
